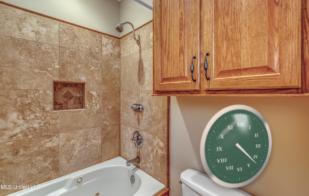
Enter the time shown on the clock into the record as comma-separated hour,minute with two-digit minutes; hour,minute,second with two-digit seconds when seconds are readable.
4,22
